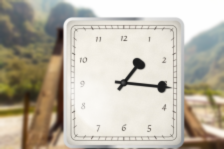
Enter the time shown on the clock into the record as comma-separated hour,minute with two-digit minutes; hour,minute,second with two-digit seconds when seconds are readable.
1,16
